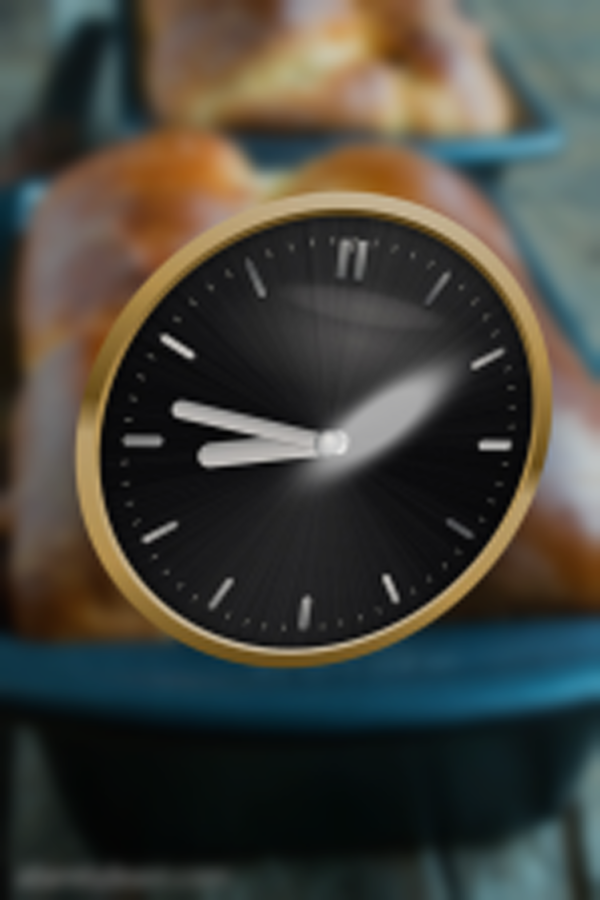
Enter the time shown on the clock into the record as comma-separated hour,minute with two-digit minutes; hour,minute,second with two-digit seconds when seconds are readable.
8,47
